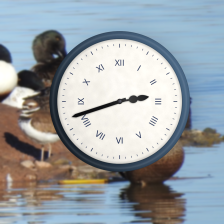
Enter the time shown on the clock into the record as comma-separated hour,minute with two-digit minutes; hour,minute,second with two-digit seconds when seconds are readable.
2,42
